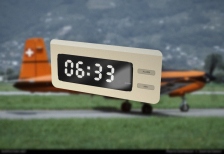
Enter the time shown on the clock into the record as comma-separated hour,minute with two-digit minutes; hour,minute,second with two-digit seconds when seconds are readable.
6,33
